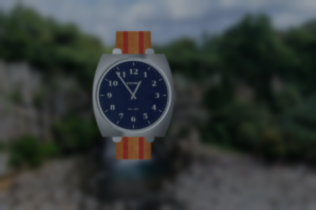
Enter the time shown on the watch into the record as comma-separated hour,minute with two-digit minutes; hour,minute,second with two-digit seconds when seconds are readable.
12,54
